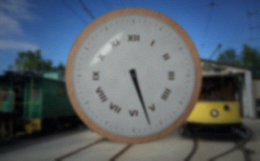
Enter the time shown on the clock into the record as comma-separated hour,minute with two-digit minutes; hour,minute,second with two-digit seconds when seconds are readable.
5,27
